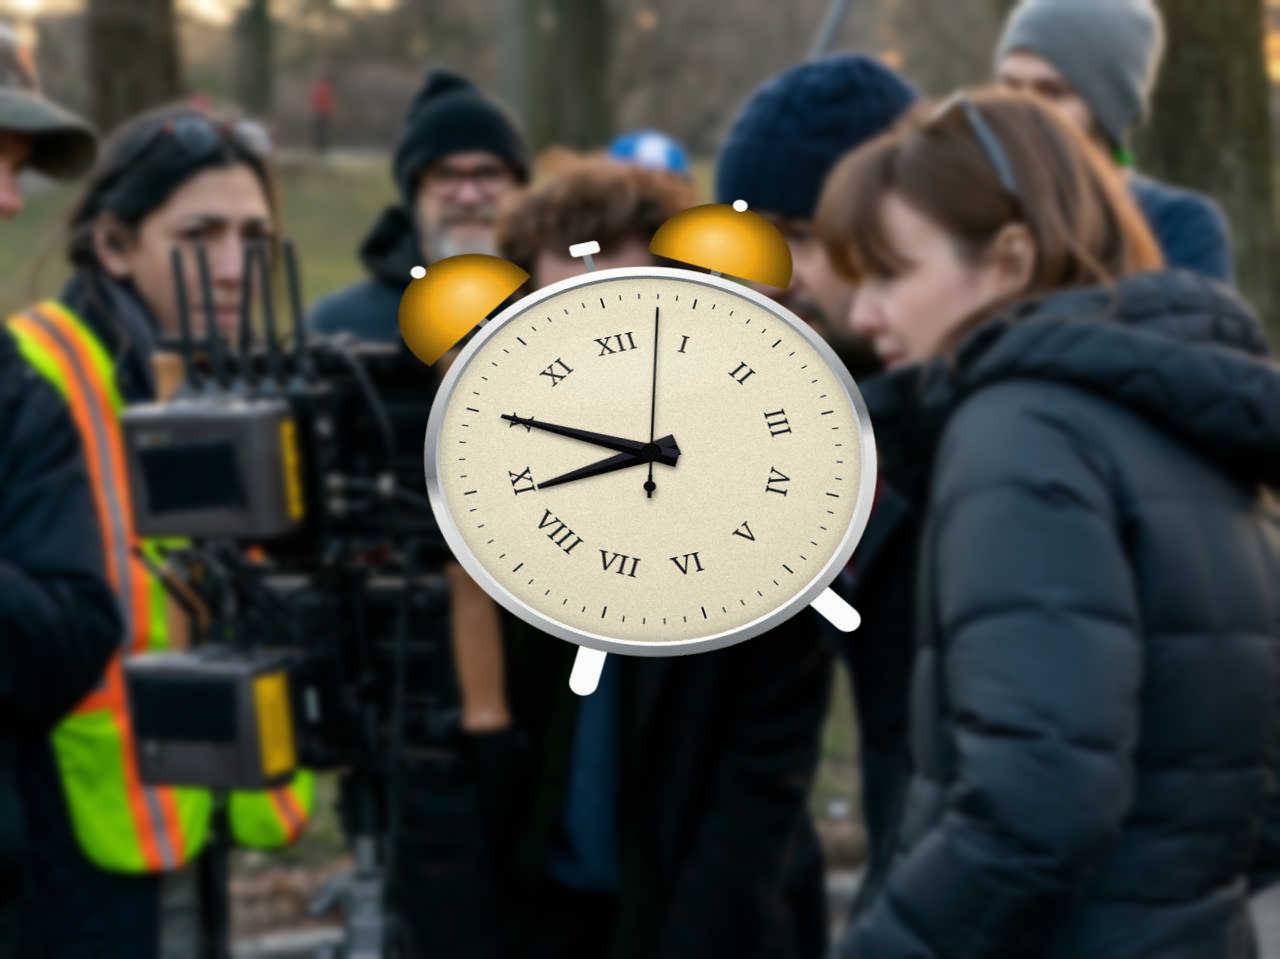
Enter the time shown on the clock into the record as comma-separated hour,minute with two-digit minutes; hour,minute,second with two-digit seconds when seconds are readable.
8,50,03
